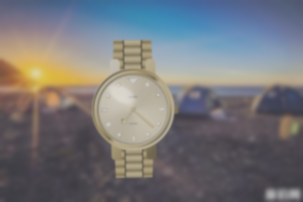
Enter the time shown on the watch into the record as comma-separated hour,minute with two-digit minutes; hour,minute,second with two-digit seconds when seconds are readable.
7,22
